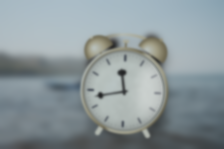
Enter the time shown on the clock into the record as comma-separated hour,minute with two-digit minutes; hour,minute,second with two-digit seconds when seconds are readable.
11,43
